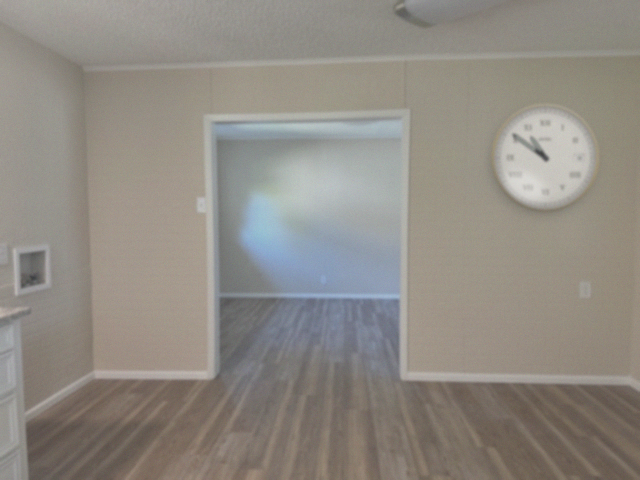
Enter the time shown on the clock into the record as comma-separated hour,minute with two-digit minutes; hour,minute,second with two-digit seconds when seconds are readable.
10,51
